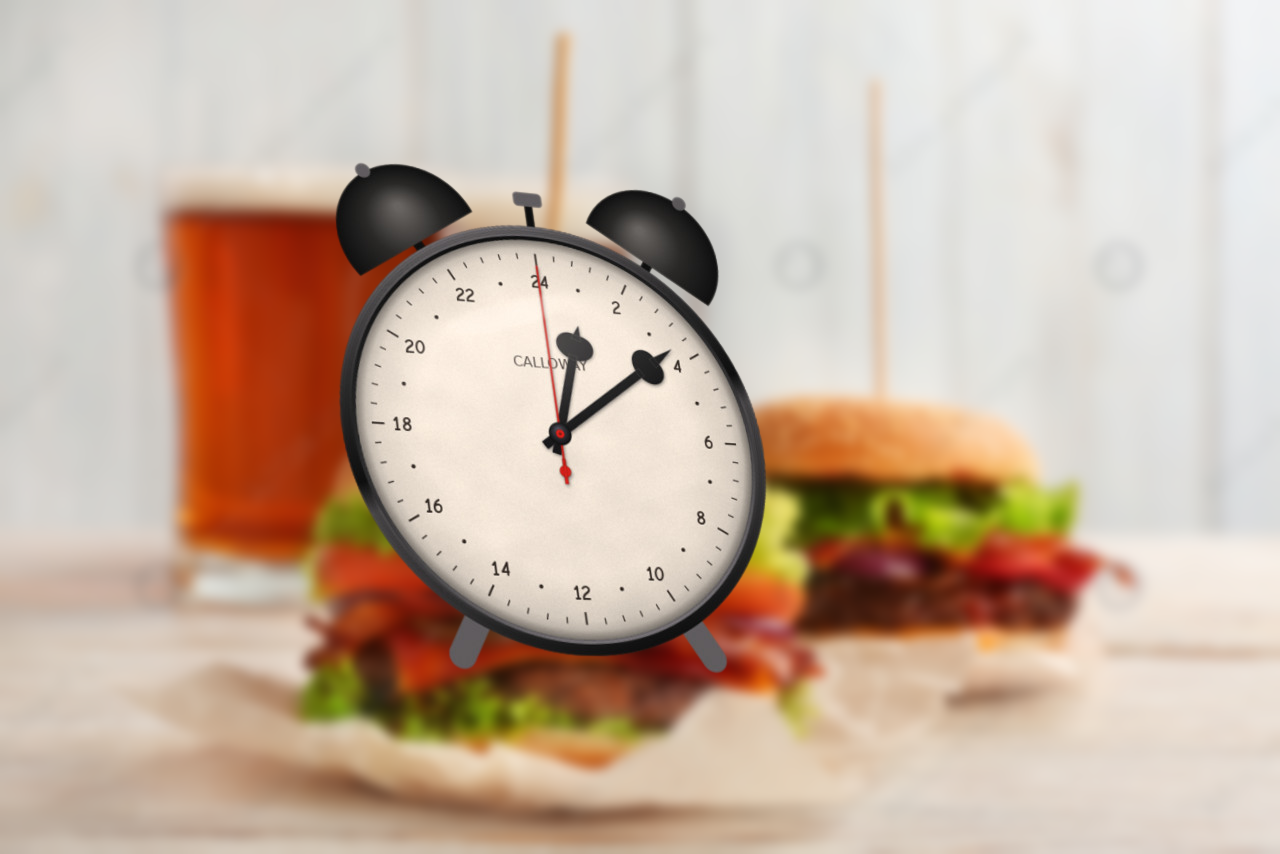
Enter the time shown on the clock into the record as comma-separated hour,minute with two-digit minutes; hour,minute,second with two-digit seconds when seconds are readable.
1,09,00
